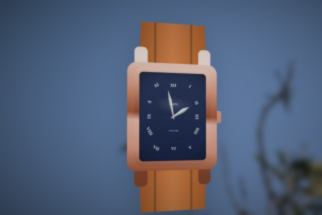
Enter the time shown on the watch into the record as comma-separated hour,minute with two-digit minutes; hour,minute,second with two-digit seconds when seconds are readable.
1,58
